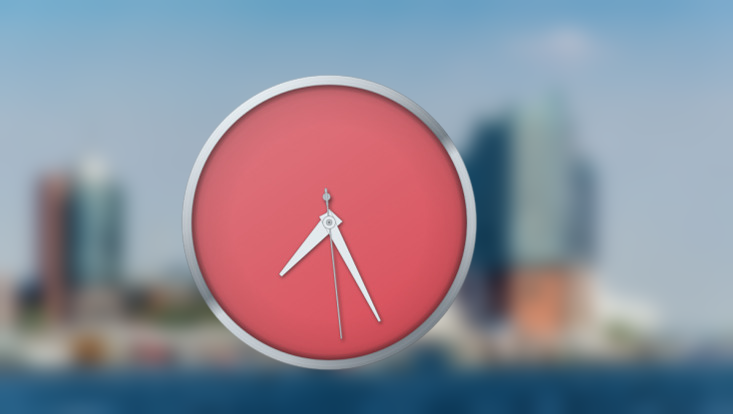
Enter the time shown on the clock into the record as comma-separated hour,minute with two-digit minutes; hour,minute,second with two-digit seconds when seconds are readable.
7,25,29
